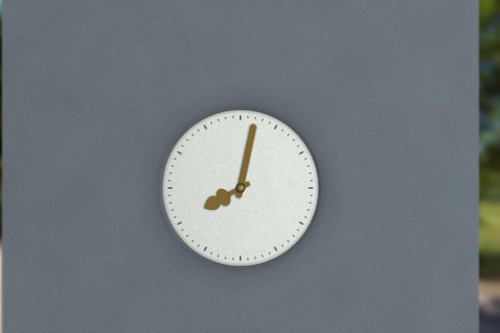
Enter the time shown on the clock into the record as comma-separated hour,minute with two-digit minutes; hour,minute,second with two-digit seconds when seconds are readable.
8,02
